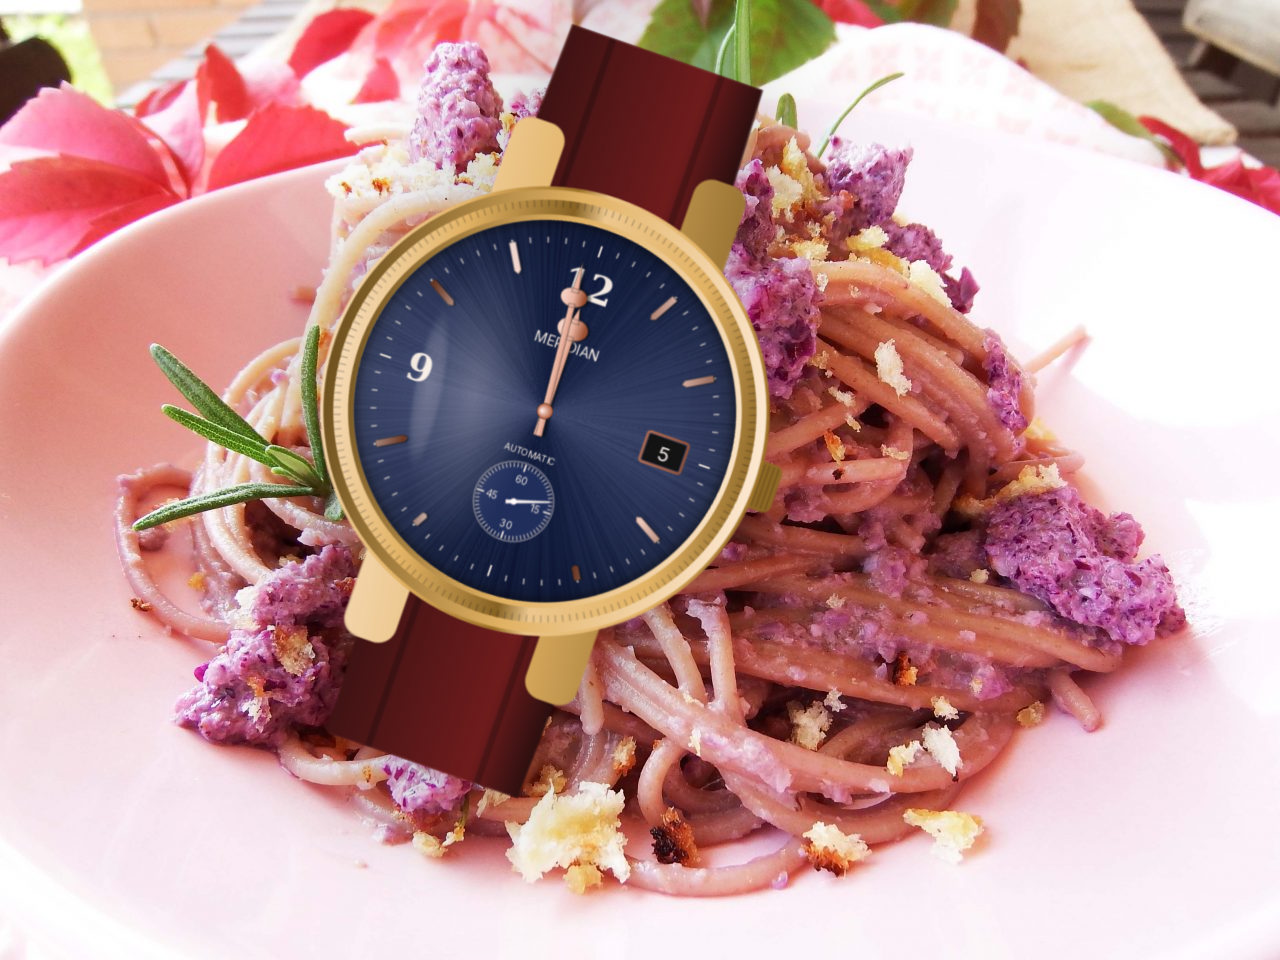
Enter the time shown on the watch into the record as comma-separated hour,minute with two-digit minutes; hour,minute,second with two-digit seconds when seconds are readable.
11,59,12
